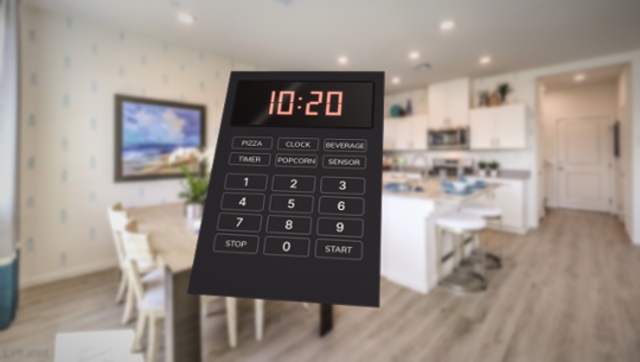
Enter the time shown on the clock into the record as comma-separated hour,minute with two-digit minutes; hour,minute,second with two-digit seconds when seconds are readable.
10,20
